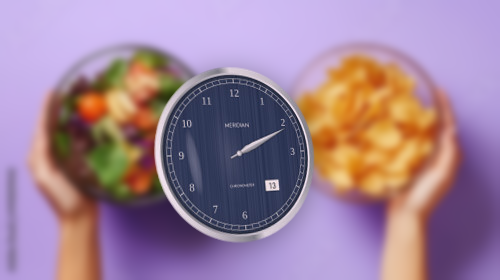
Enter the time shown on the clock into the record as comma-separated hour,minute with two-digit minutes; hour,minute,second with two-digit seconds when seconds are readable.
2,11
